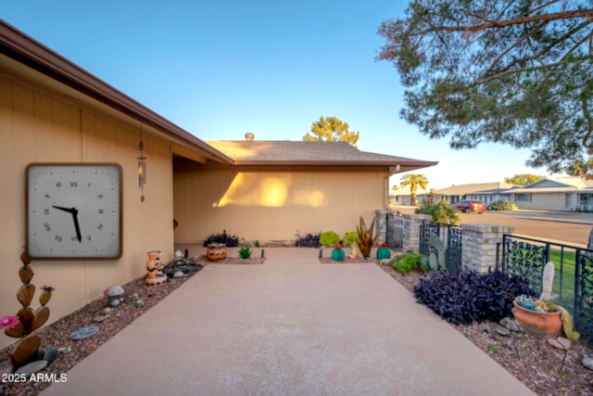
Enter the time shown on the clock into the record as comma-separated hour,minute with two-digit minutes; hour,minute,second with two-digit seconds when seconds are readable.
9,28
